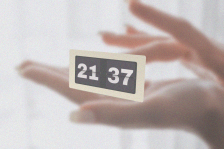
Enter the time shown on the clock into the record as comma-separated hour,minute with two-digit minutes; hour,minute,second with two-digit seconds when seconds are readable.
21,37
